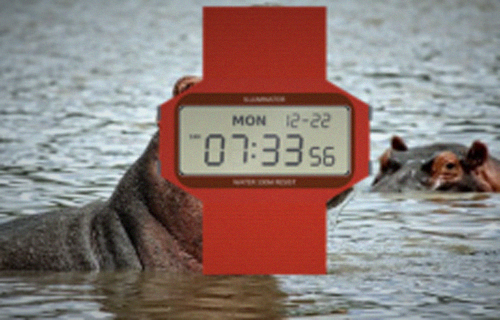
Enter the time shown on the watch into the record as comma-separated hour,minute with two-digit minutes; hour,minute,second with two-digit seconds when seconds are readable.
7,33,56
